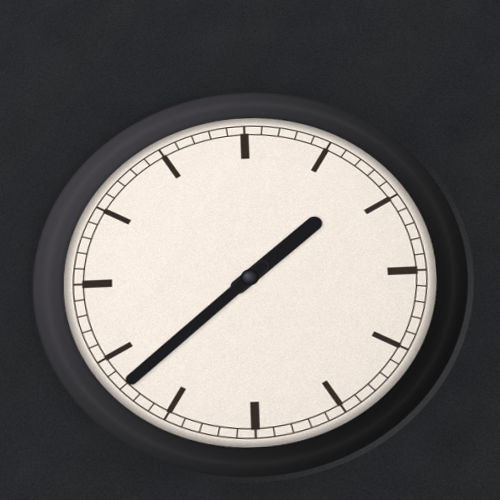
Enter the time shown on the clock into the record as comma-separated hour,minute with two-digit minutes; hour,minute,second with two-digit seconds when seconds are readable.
1,38
